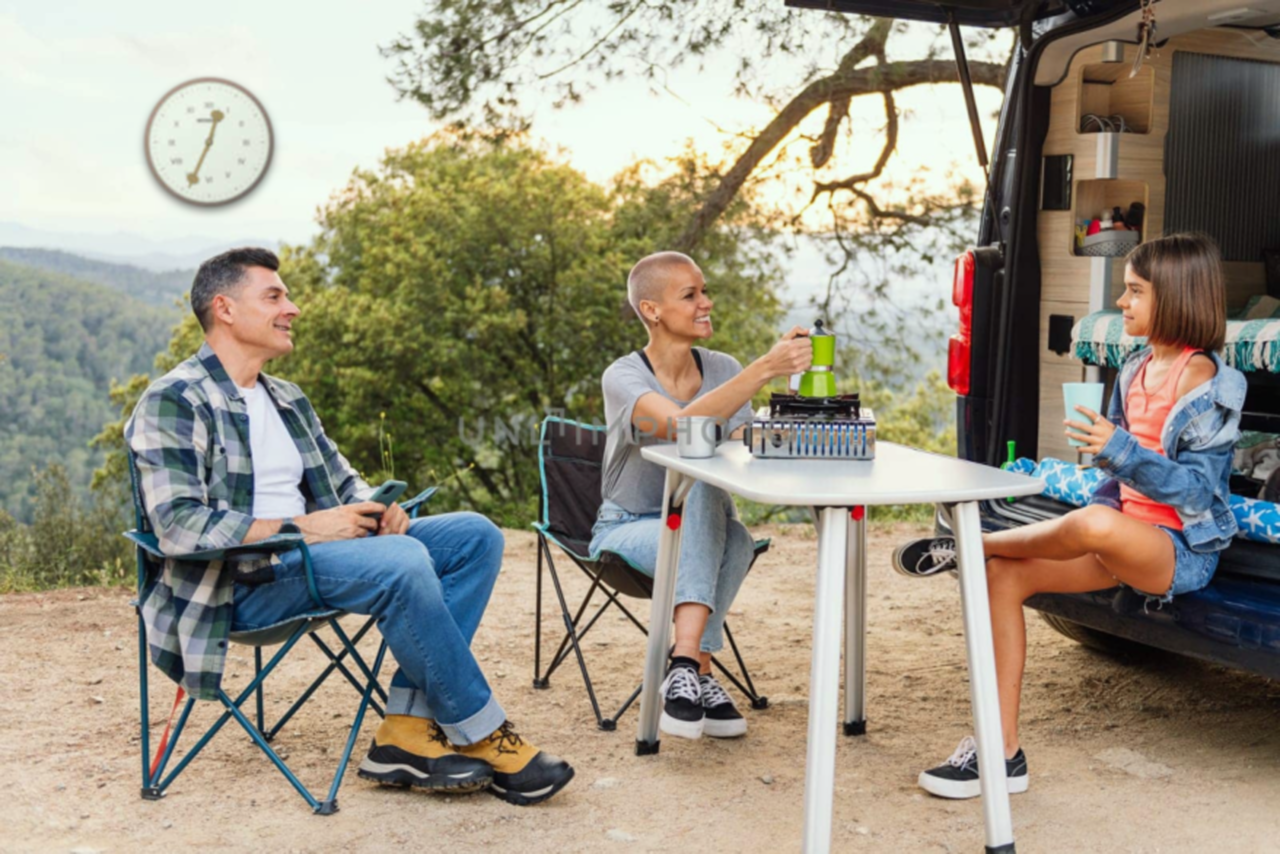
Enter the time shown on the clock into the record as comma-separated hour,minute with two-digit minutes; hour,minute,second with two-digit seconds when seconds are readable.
12,34
